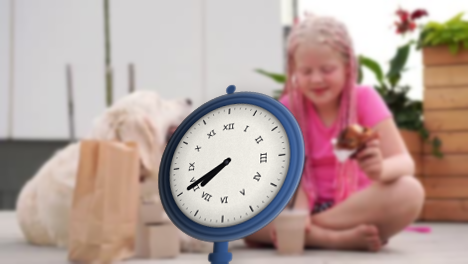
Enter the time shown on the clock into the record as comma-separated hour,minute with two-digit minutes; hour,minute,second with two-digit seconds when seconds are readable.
7,40
